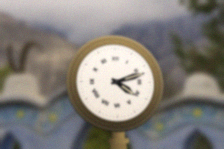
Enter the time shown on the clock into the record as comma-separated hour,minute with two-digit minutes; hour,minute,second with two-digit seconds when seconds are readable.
4,12
